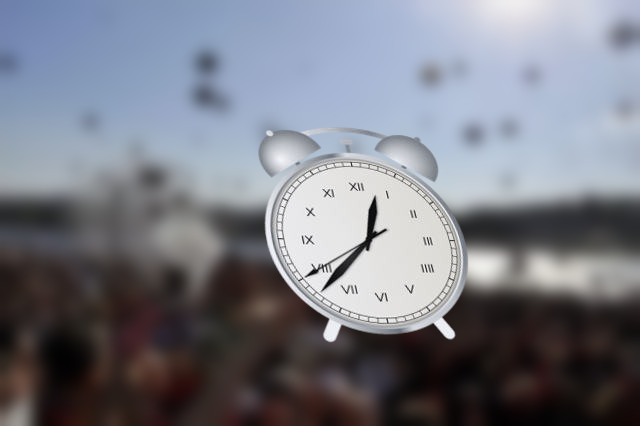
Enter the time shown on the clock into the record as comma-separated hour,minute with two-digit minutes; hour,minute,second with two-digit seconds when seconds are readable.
12,37,40
